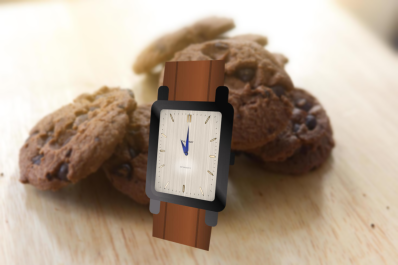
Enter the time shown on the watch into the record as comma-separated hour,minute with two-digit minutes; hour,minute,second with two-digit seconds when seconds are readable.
11,00
